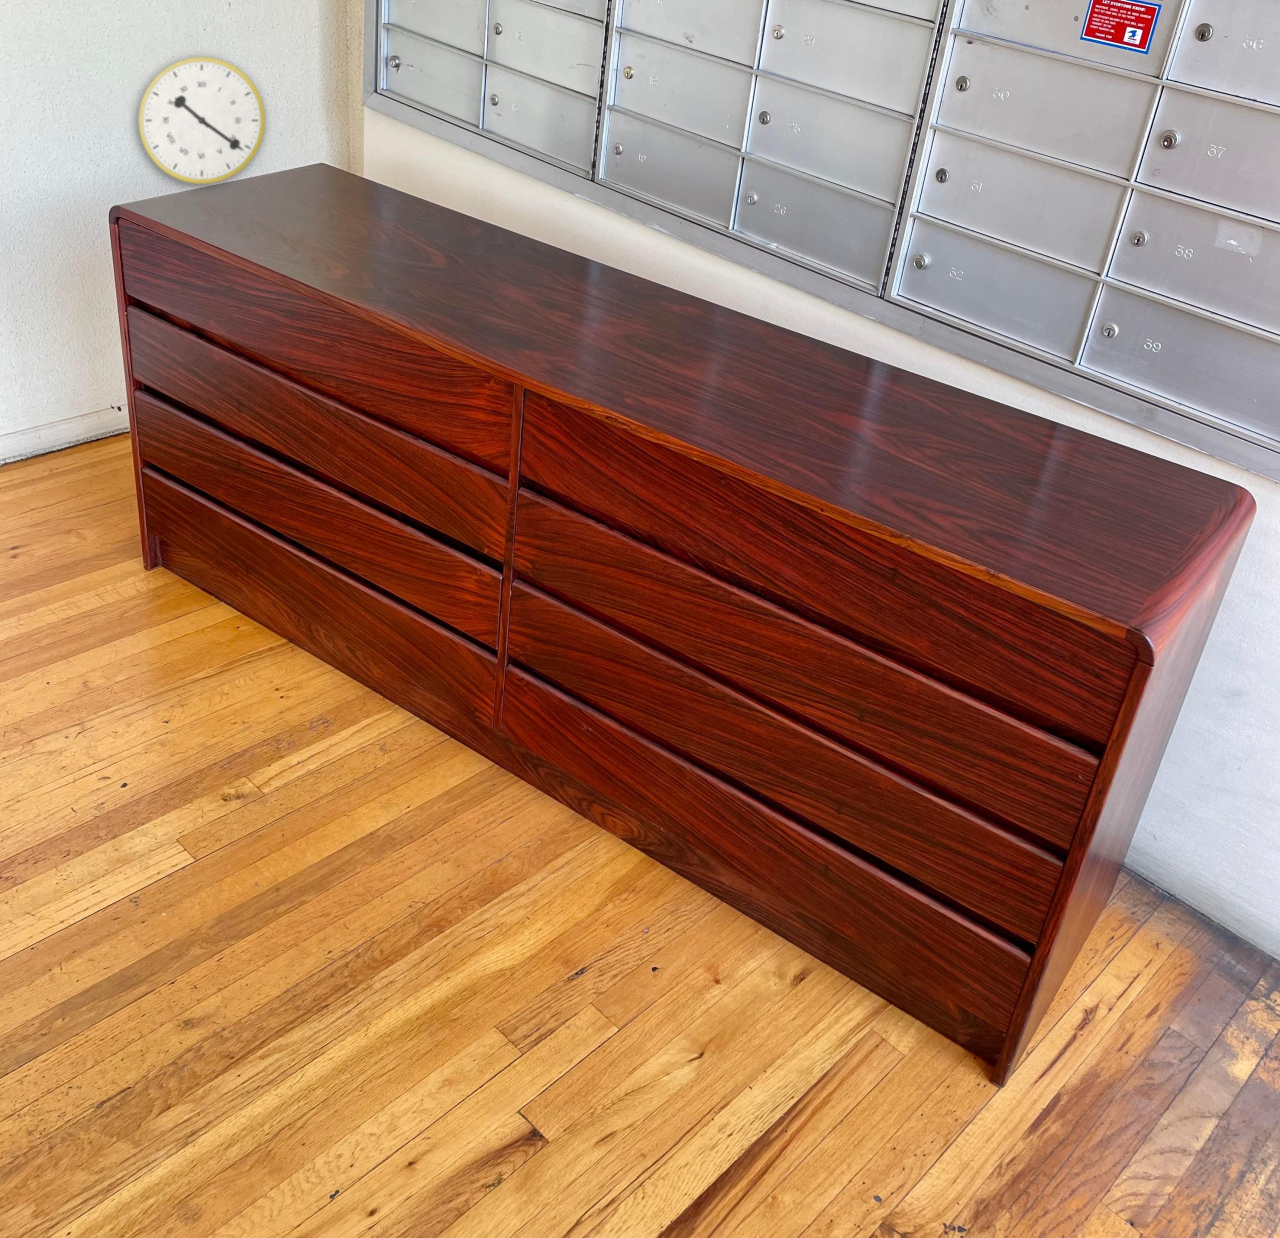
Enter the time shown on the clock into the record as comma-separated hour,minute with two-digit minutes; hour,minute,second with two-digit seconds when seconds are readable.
10,21
